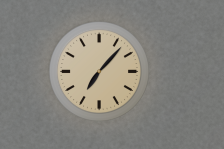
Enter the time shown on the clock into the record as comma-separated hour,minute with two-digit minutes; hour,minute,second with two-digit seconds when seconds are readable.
7,07
